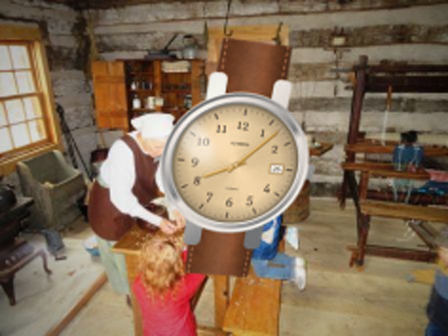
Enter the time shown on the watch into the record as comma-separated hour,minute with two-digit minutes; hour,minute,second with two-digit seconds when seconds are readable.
8,07
